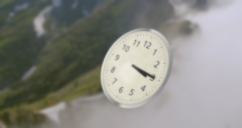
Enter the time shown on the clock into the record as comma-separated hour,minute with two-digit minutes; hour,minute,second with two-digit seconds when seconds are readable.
3,15
